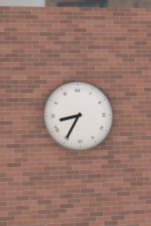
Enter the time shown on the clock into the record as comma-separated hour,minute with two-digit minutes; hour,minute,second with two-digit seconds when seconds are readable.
8,35
